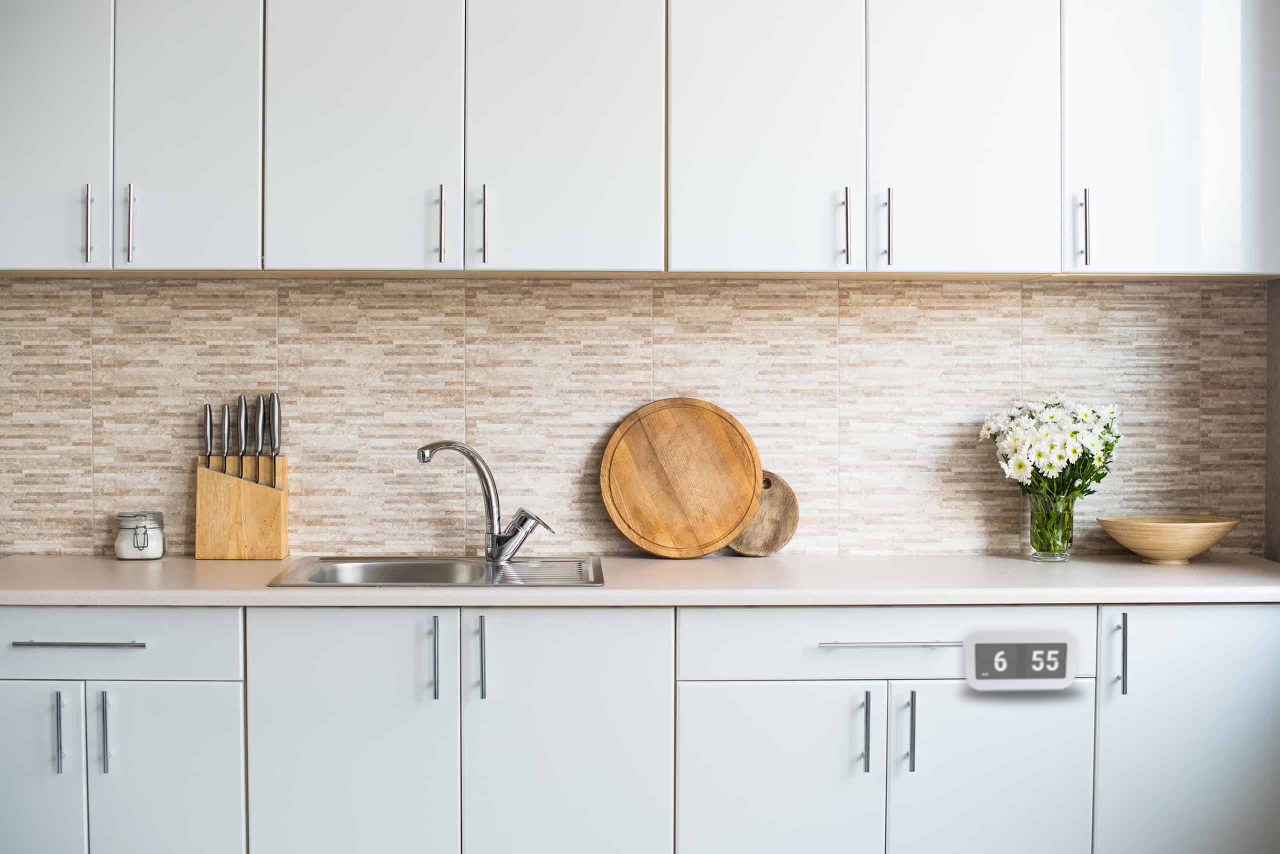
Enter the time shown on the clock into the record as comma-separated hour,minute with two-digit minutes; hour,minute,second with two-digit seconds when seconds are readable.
6,55
